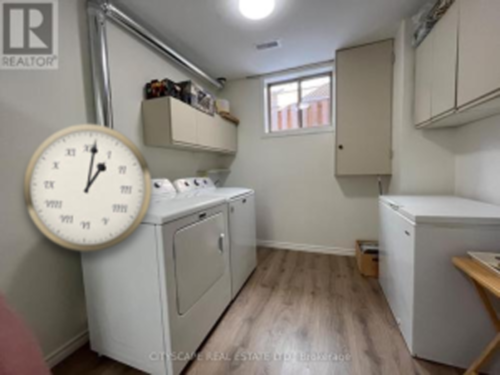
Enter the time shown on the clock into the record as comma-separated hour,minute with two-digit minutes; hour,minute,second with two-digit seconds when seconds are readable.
1,01
